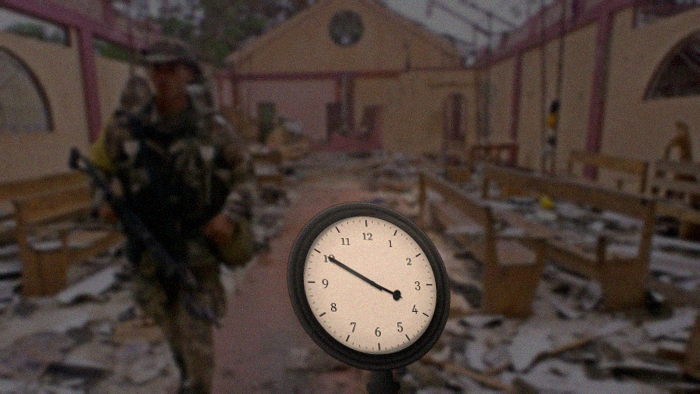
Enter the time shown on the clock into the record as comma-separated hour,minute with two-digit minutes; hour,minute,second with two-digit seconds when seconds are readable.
3,50
